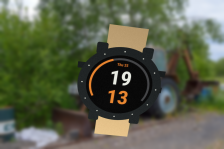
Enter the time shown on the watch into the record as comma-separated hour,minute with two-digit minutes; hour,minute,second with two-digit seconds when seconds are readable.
19,13
